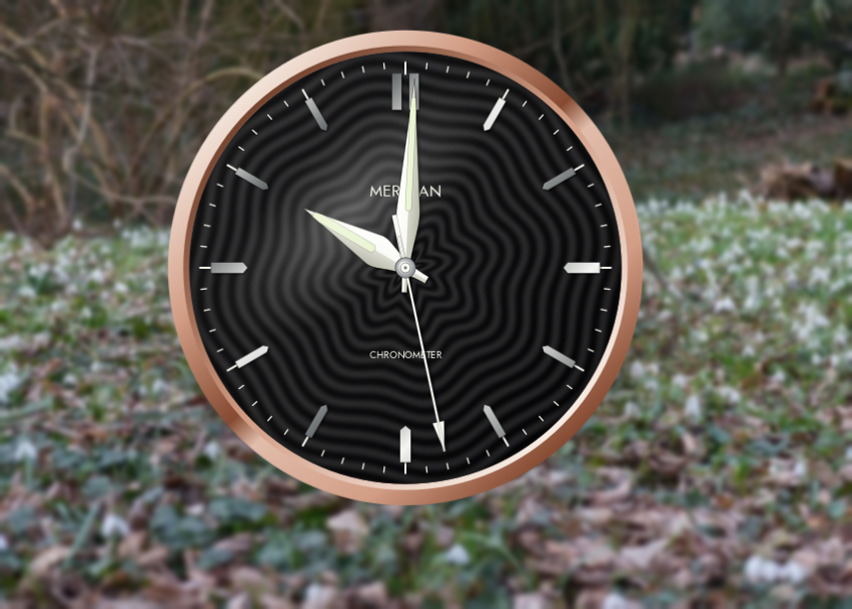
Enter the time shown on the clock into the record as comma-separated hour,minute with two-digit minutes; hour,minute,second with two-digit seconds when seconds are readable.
10,00,28
